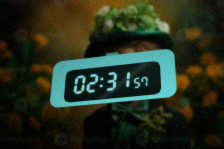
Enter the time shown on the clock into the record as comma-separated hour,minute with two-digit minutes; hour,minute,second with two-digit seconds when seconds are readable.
2,31,57
